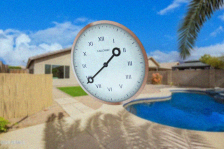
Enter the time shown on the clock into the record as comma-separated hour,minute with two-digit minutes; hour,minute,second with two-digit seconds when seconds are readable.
1,39
